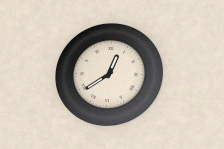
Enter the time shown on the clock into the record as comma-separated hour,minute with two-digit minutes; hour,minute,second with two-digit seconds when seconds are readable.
12,39
